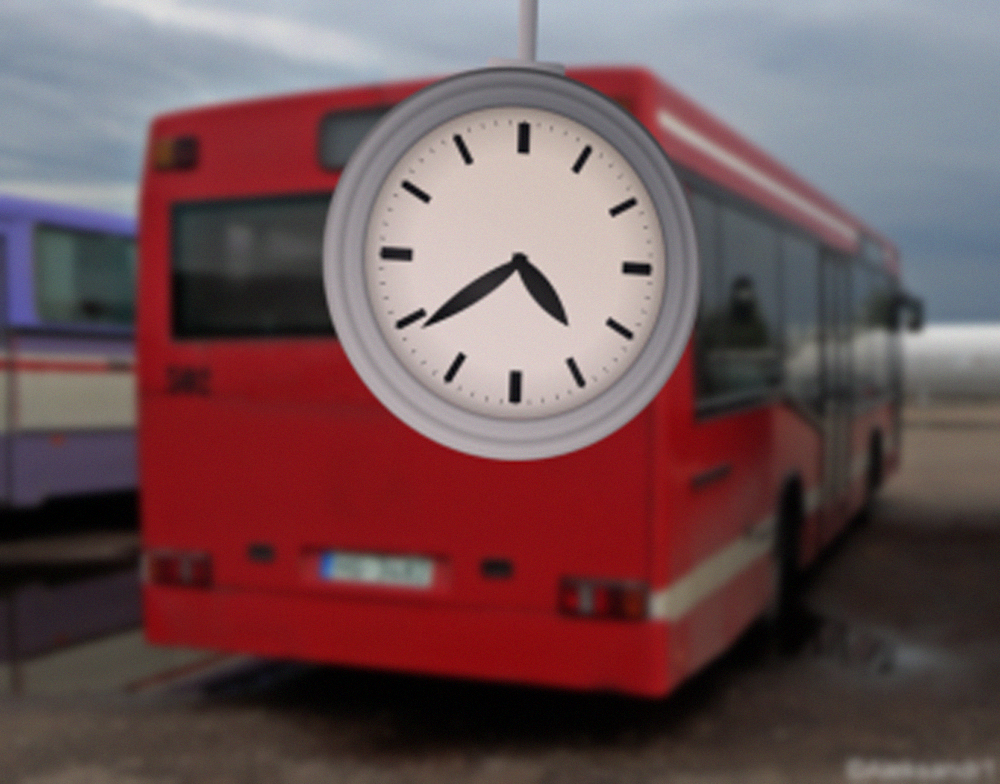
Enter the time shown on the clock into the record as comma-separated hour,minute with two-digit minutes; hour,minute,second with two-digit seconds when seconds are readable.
4,39
